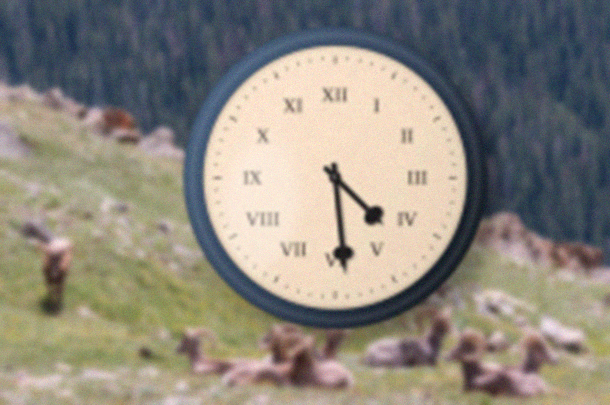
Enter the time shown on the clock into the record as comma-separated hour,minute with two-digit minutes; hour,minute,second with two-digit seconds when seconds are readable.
4,29
